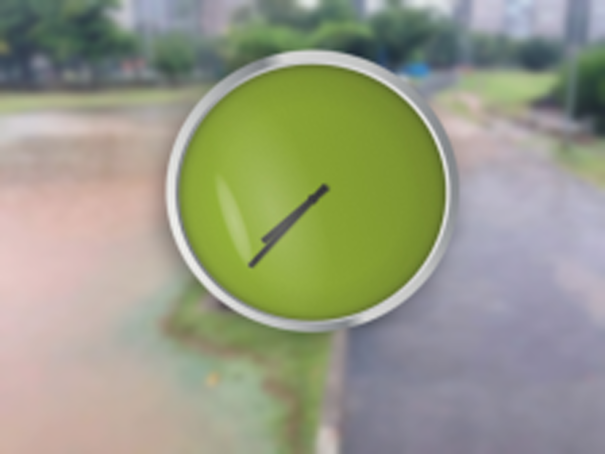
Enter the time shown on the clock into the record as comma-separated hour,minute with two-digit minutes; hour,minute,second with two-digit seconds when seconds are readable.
7,37
